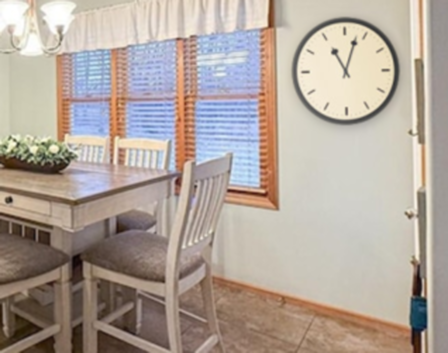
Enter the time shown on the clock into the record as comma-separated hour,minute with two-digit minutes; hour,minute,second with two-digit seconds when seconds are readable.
11,03
